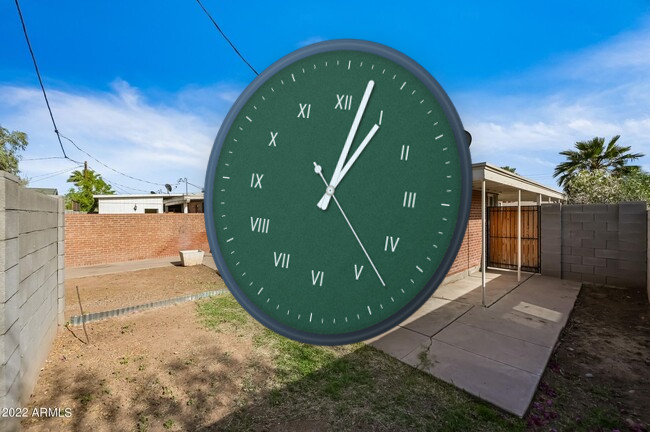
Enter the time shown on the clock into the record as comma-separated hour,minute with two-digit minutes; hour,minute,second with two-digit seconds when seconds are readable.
1,02,23
